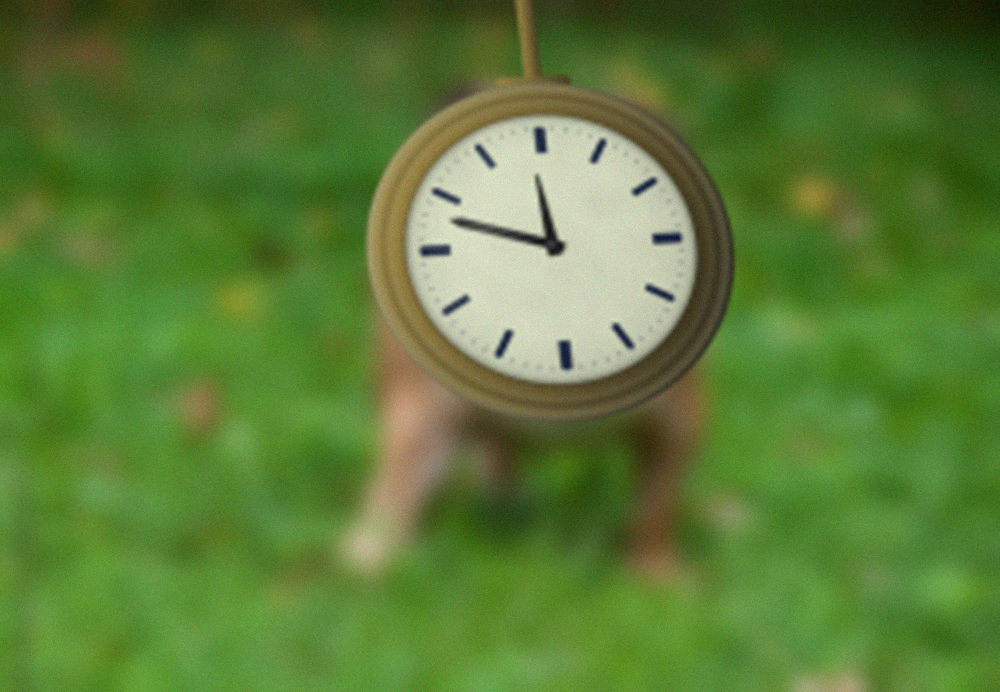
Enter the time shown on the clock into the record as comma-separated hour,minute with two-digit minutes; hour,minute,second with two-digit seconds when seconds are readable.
11,48
